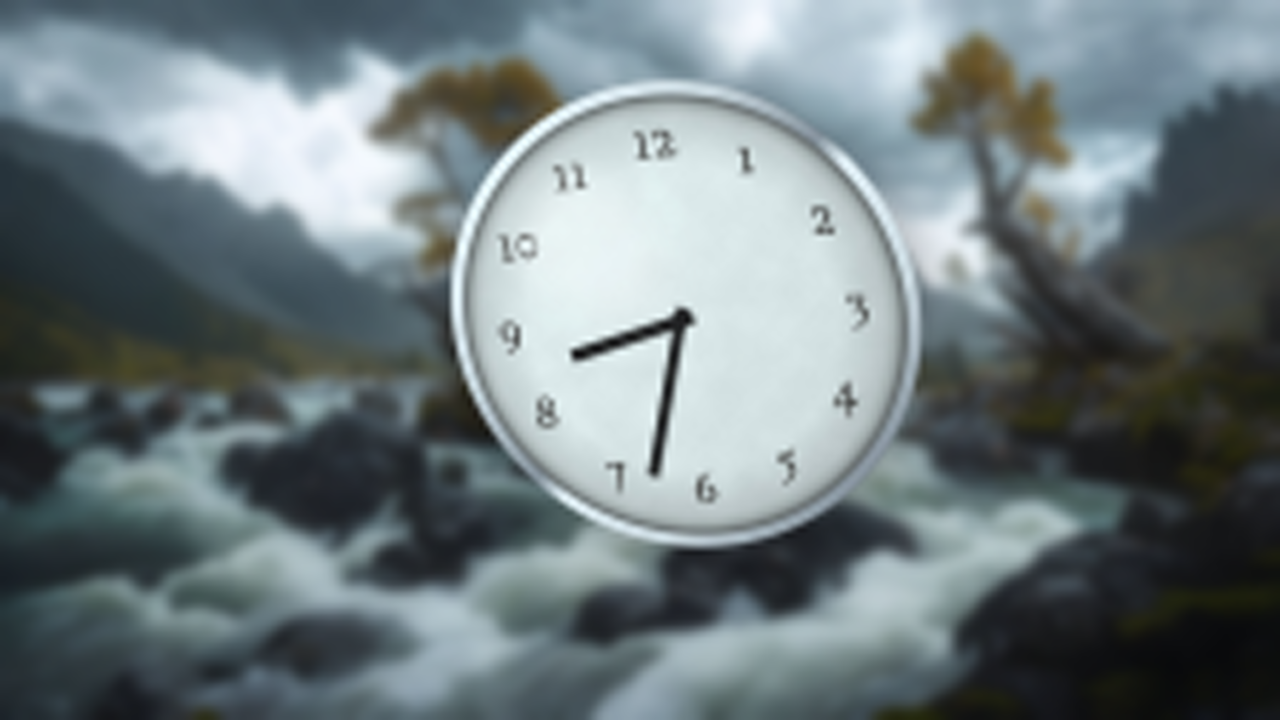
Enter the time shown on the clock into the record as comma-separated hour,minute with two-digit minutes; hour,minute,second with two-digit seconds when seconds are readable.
8,33
